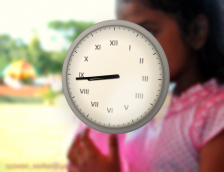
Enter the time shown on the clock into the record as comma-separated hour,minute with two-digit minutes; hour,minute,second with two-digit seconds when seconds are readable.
8,44
